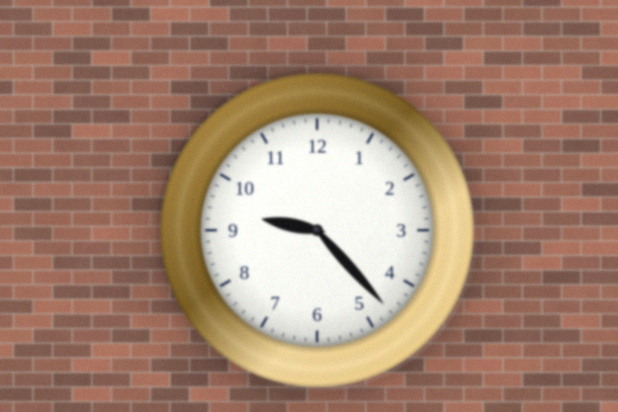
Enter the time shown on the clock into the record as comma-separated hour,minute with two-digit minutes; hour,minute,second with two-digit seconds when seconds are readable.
9,23
